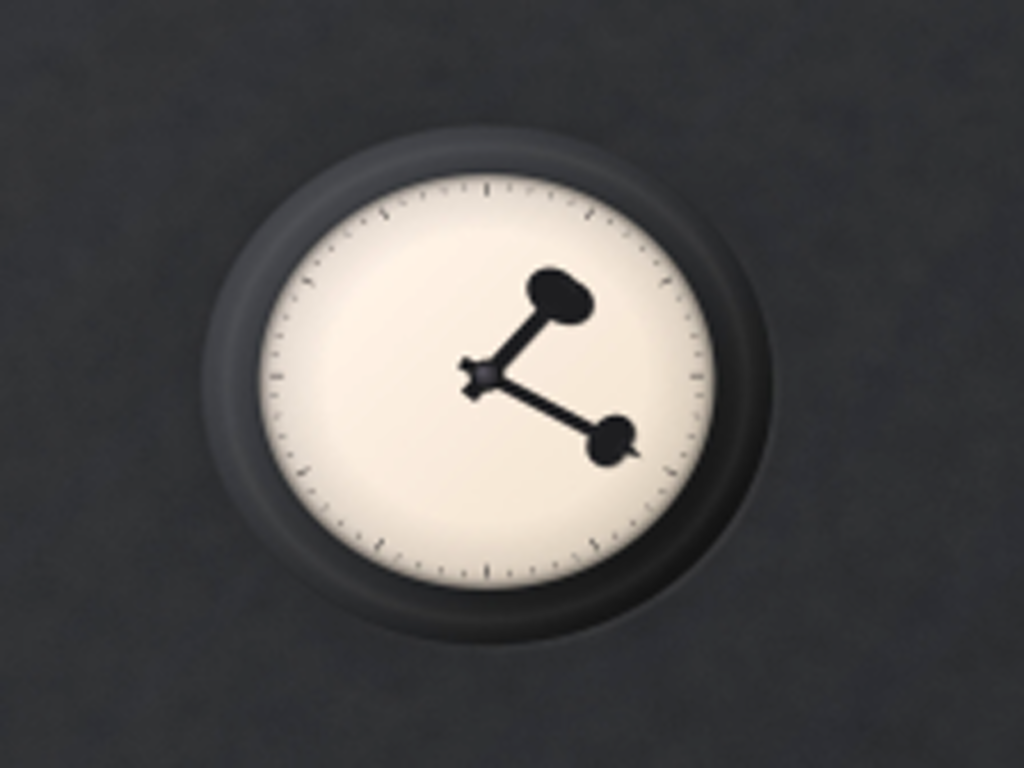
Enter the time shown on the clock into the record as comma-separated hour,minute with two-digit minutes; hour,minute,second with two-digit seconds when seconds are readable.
1,20
